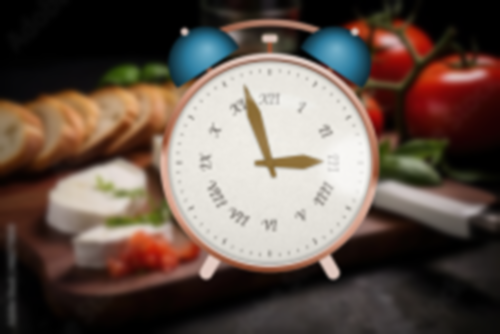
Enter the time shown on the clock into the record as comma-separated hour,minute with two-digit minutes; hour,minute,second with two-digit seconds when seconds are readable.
2,57
